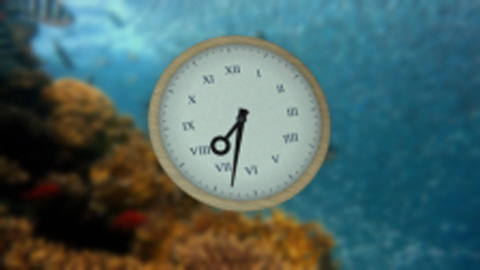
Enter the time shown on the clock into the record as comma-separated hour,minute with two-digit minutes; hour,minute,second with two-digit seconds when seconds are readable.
7,33
